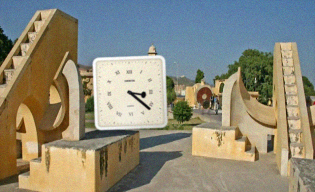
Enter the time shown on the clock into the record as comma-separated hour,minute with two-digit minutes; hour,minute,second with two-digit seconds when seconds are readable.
3,22
